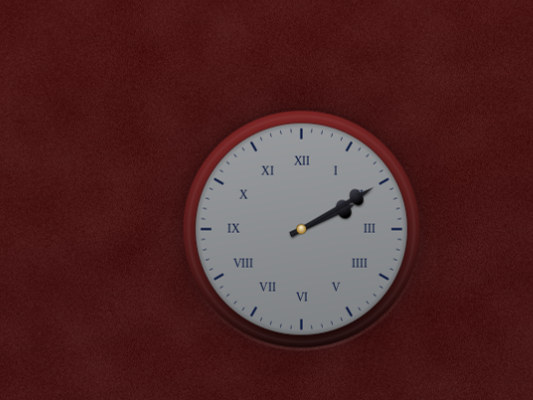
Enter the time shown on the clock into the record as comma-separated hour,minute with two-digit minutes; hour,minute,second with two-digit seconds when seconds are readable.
2,10
